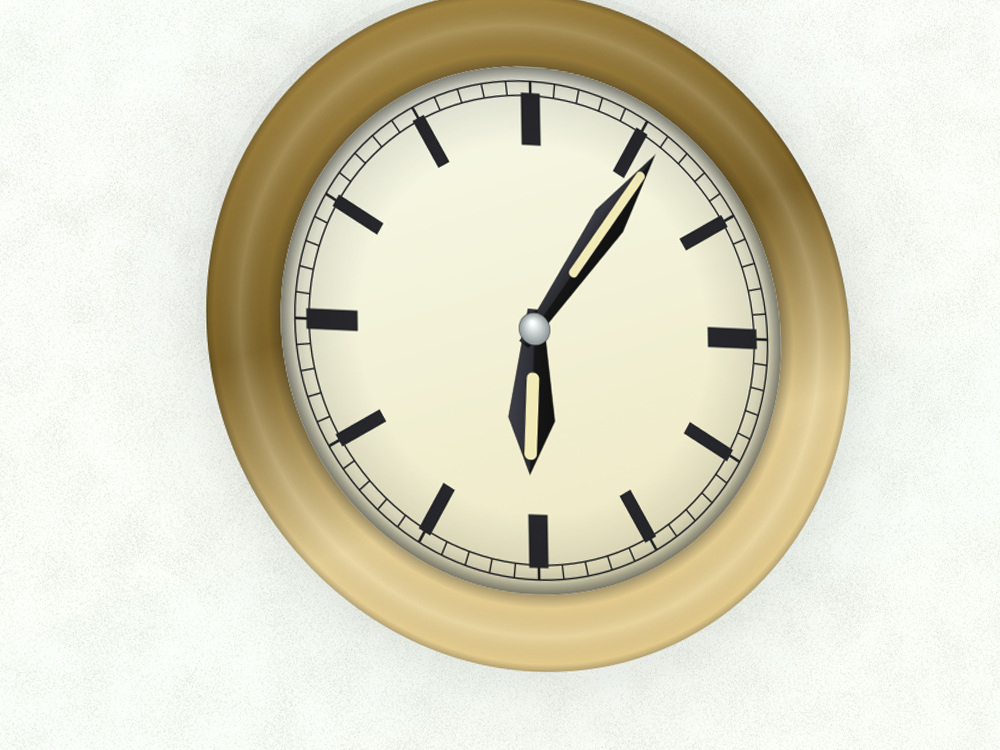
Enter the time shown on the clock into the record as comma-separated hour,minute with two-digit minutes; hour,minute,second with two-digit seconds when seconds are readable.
6,06
